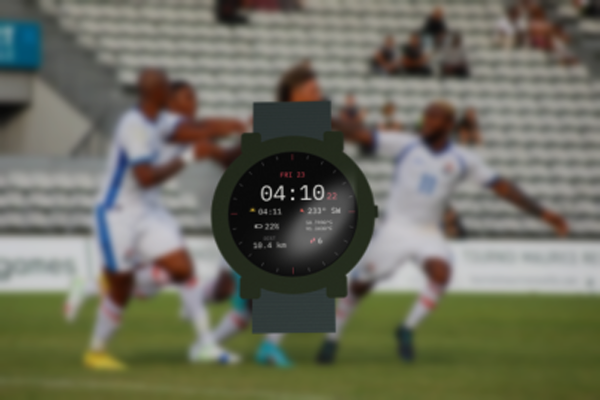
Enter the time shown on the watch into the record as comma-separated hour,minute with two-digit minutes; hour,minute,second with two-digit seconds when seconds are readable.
4,10
